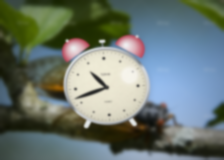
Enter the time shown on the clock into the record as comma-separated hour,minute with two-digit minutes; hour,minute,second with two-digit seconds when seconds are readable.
10,42
